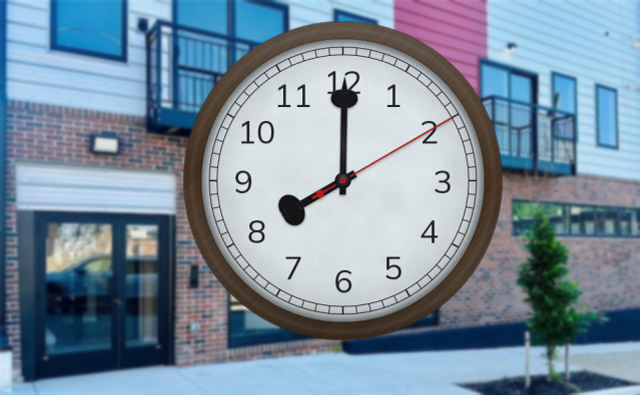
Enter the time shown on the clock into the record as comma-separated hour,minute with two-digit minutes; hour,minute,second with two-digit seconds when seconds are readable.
8,00,10
